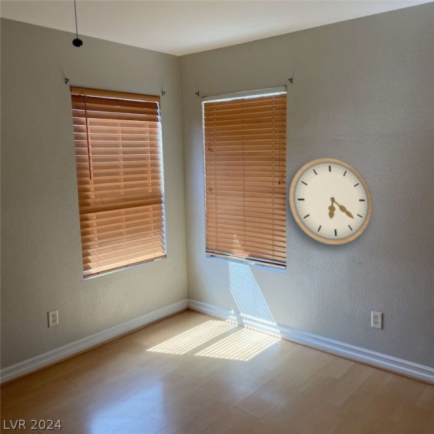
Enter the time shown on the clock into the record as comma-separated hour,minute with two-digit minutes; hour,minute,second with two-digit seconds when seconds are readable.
6,22
